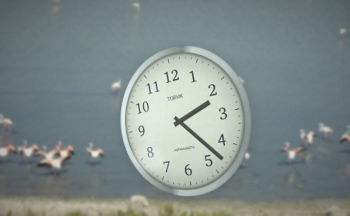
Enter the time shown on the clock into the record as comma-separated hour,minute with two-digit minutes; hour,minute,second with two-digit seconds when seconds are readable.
2,23
